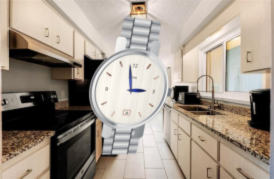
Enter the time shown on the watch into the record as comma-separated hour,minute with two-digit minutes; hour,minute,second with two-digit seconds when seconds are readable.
2,58
